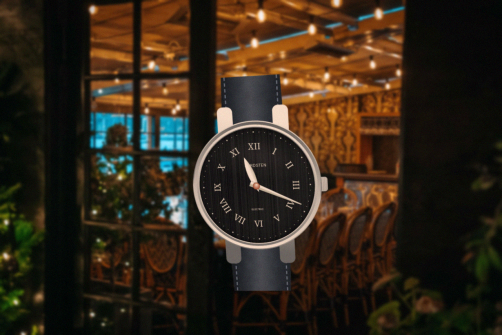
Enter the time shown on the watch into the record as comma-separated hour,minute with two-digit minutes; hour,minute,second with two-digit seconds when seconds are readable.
11,19
